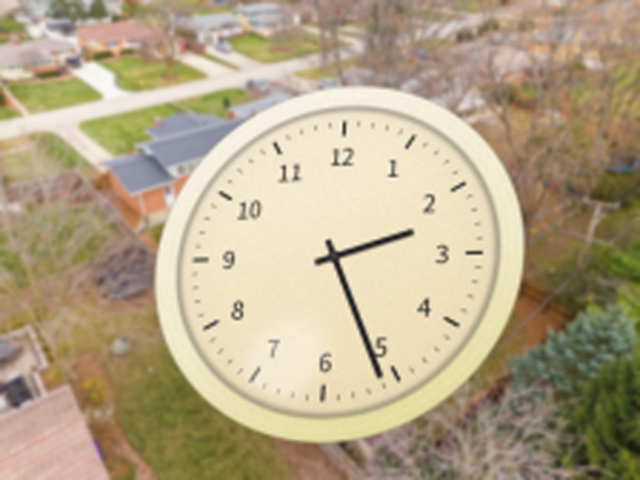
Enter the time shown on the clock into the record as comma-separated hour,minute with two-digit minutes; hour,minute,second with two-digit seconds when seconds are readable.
2,26
